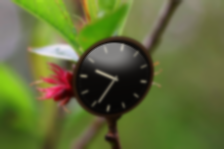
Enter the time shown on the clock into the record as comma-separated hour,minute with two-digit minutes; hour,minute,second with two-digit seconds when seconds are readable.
9,34
